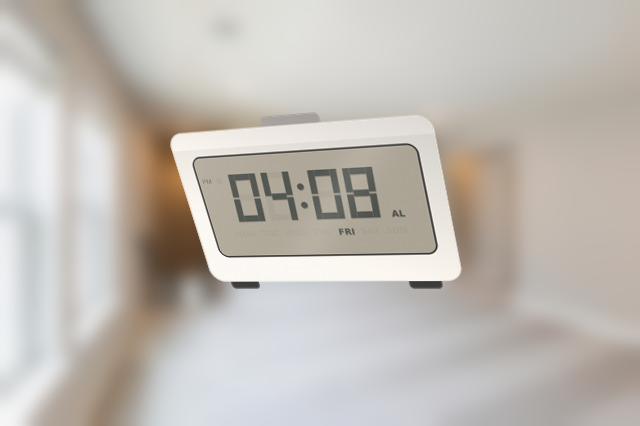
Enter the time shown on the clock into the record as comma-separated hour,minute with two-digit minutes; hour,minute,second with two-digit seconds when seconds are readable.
4,08
